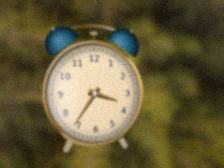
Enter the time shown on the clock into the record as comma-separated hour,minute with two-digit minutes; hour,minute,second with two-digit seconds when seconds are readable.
3,36
